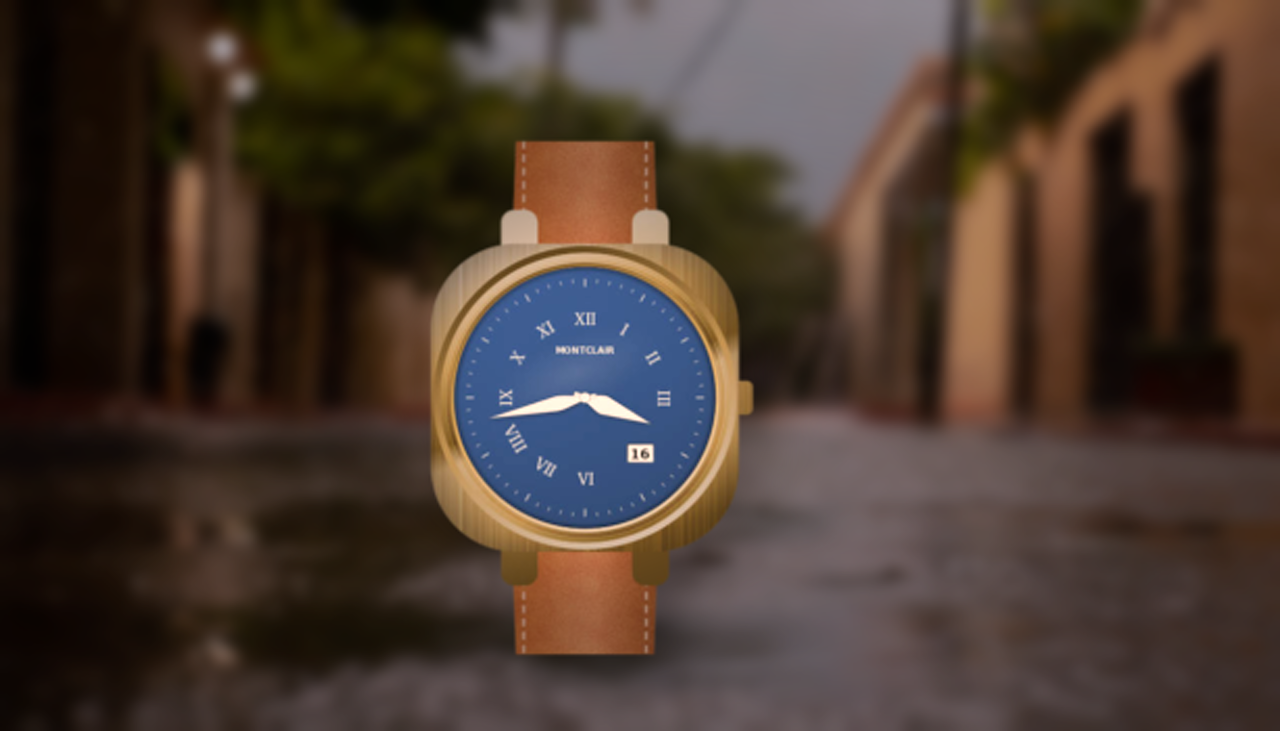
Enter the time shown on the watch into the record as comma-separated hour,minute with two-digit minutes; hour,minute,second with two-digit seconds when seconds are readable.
3,43
